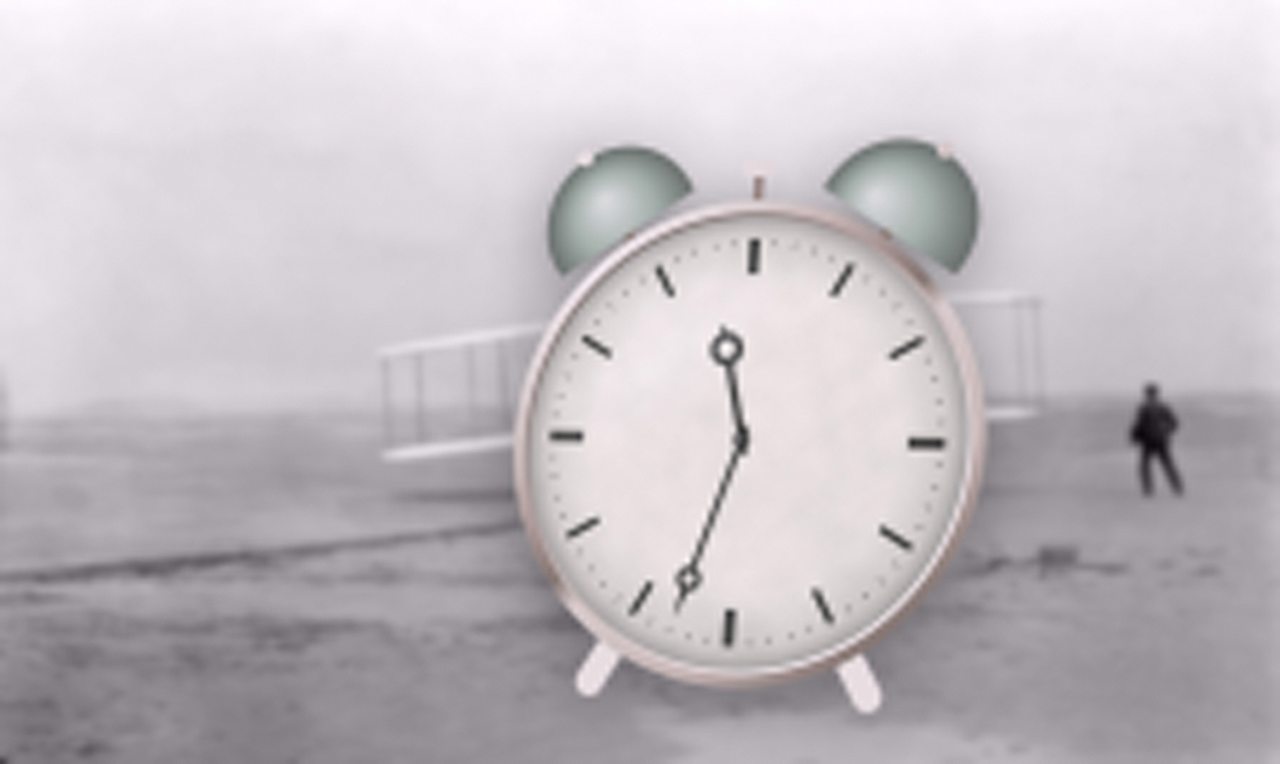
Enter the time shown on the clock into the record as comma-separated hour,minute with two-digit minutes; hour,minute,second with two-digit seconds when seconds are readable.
11,33
